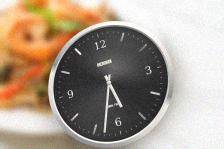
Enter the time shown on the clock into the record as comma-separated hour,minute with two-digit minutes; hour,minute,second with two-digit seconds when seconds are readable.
5,33
